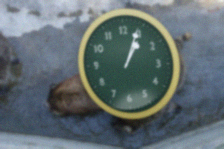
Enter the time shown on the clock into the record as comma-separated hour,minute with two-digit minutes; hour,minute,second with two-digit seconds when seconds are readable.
1,04
